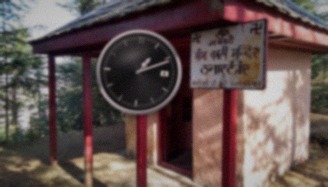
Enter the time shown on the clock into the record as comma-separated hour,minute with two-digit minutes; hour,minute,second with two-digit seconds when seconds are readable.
1,11
